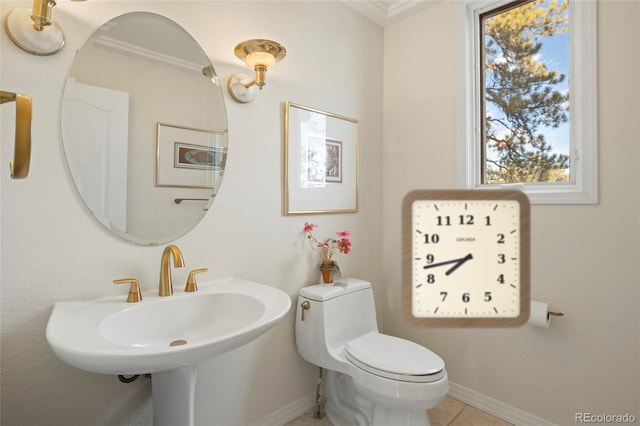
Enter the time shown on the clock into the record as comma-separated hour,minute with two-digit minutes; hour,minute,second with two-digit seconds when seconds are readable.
7,43
